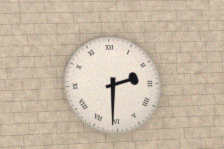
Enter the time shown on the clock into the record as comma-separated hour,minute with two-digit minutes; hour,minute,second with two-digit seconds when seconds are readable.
2,31
